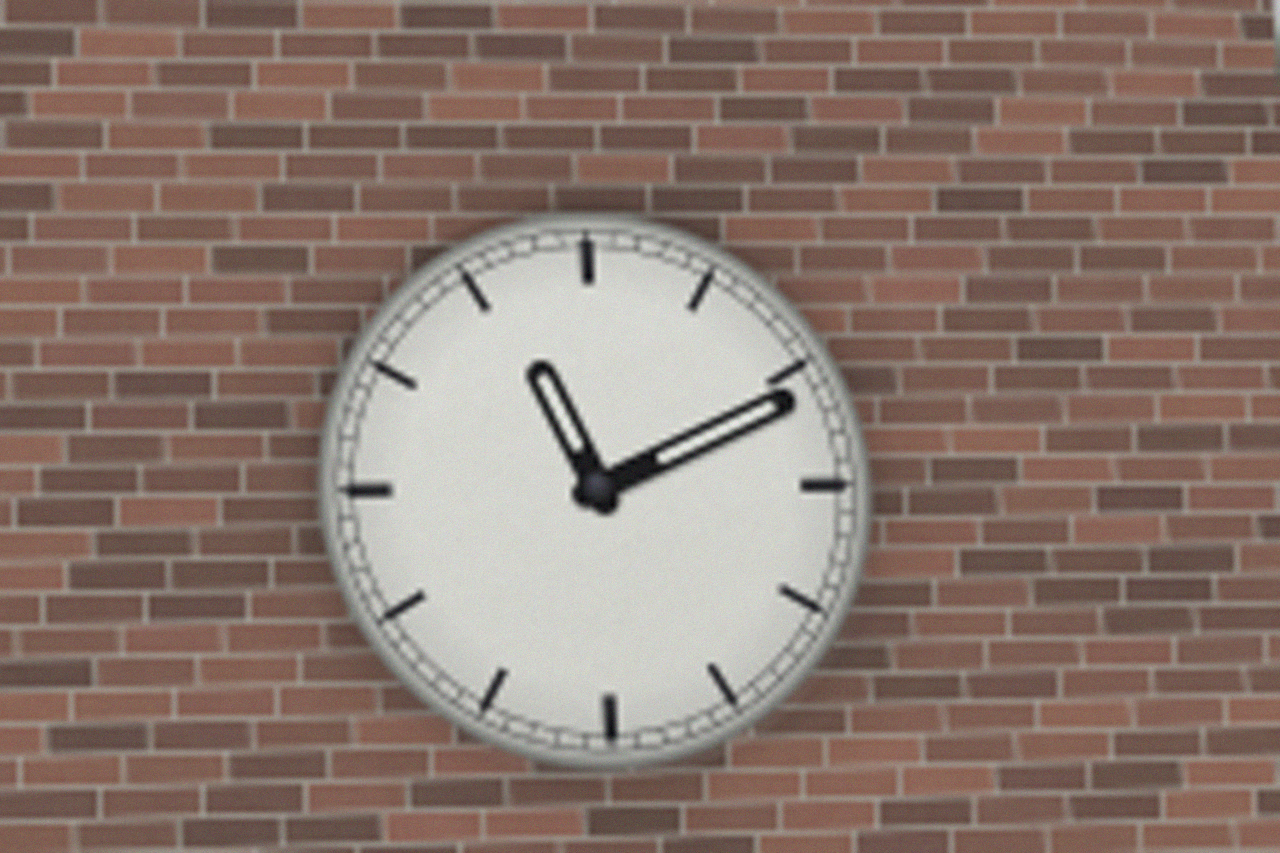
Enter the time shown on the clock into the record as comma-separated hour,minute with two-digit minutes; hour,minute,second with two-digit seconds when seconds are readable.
11,11
